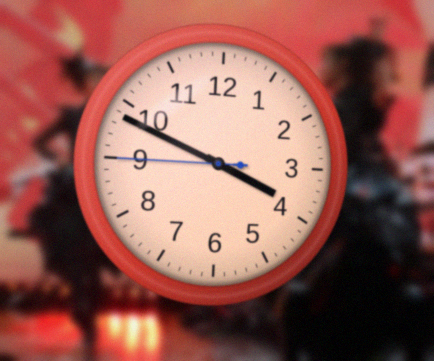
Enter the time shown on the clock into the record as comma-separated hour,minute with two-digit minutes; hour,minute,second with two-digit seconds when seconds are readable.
3,48,45
